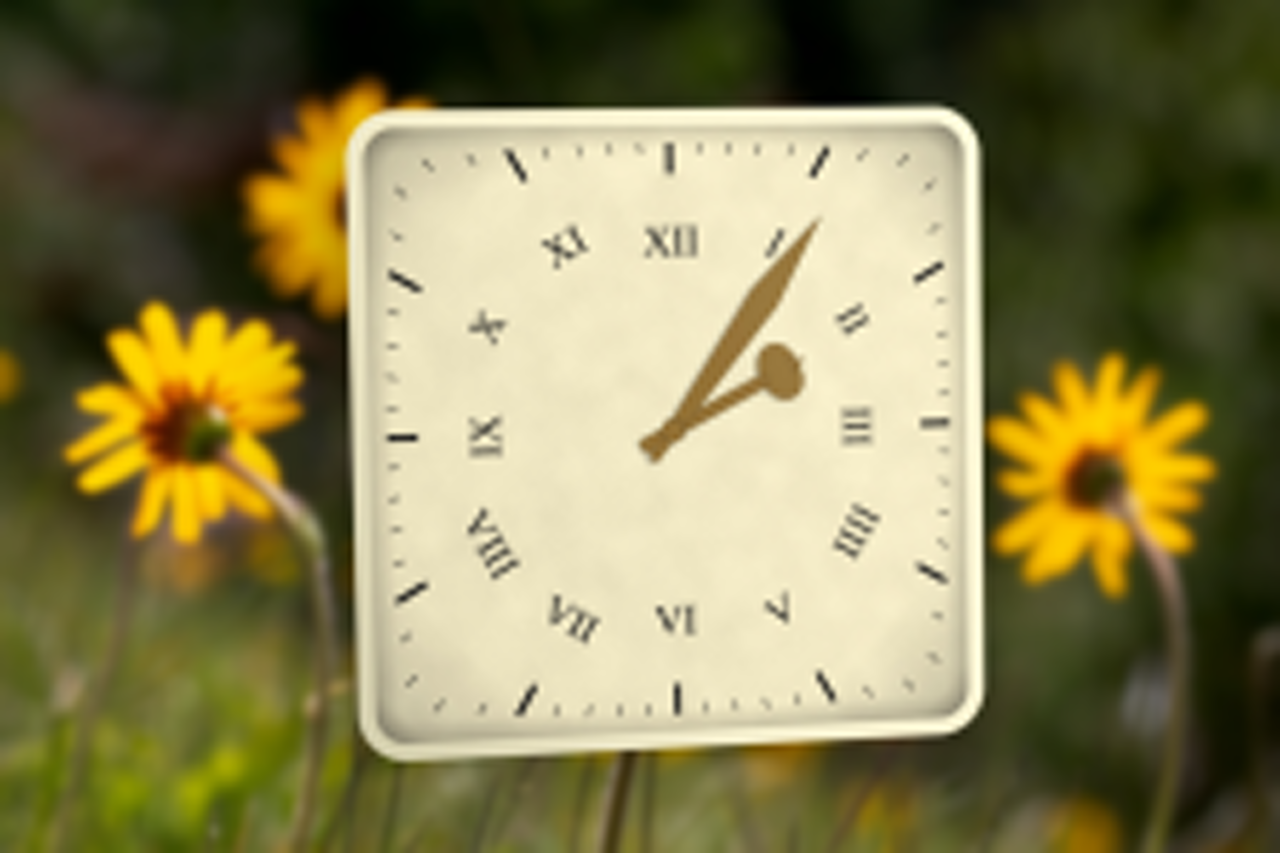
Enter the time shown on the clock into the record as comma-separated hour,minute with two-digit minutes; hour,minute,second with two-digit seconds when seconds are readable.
2,06
